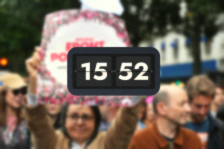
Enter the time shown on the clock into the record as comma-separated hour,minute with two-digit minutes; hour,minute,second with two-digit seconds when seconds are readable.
15,52
